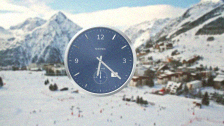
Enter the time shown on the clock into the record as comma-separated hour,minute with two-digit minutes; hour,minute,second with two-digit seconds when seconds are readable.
6,22
